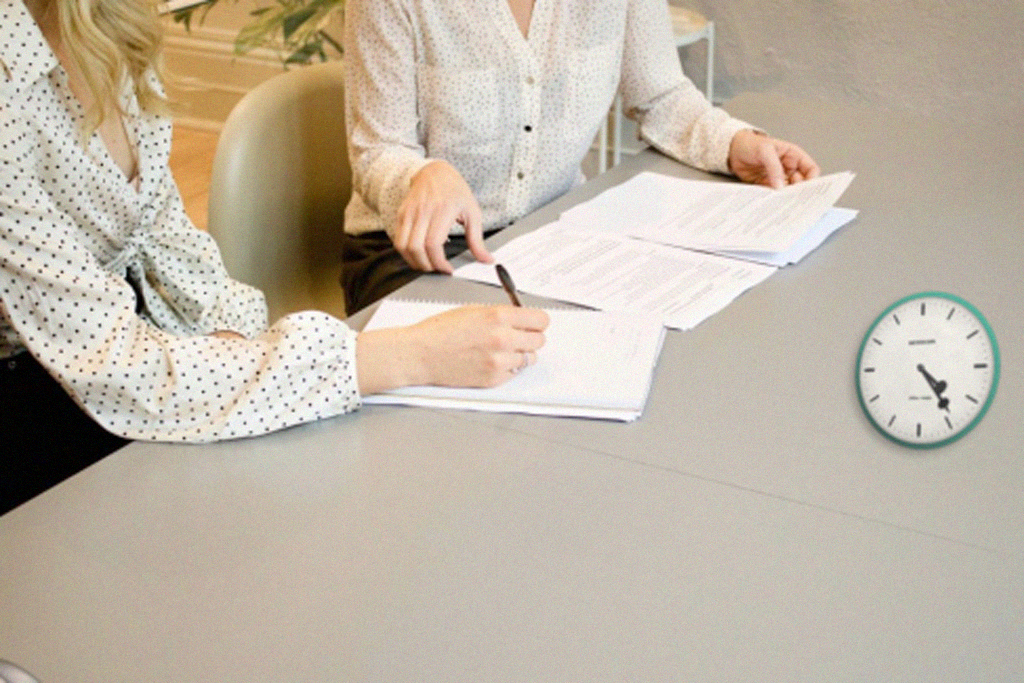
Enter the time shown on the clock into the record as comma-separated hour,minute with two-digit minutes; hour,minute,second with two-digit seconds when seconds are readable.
4,24
